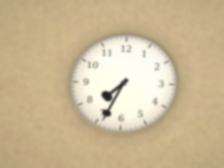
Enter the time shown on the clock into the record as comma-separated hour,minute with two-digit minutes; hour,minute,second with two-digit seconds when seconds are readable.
7,34
